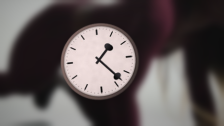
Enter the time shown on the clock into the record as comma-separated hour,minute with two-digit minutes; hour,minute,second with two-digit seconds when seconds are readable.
1,23
